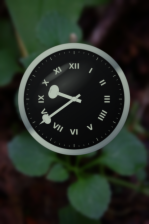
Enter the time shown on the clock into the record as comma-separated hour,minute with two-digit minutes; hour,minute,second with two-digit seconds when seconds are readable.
9,39
